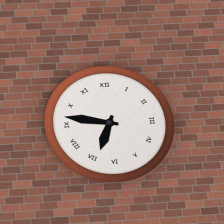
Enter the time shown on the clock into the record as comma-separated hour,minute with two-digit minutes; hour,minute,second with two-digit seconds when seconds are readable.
6,47
